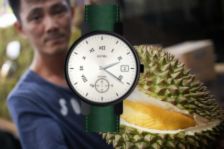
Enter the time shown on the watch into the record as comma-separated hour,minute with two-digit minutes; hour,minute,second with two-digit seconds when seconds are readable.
2,21
